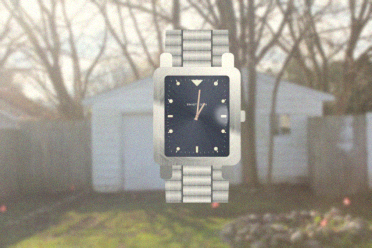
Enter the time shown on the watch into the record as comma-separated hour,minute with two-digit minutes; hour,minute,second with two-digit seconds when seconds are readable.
1,01
